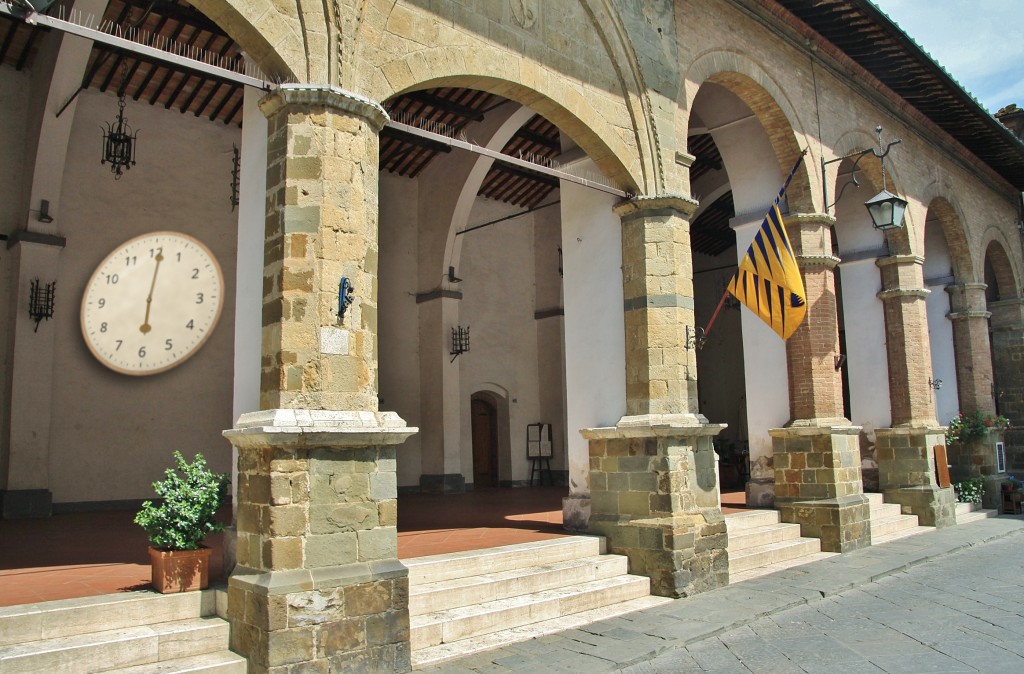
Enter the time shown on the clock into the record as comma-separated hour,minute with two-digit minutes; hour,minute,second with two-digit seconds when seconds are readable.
6,01
